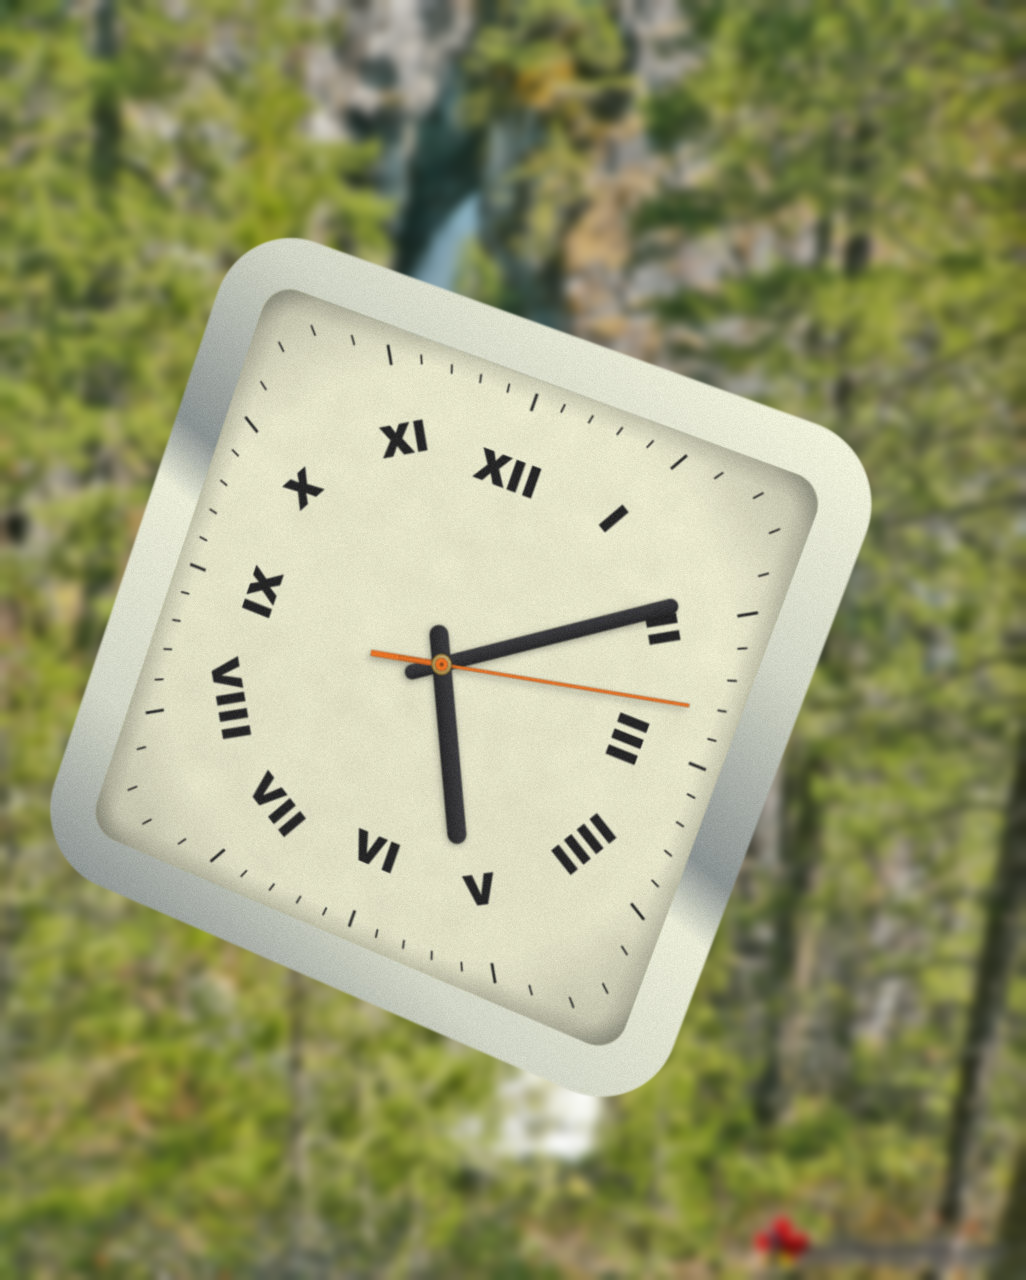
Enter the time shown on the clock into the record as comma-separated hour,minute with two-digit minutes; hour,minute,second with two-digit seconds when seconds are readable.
5,09,13
